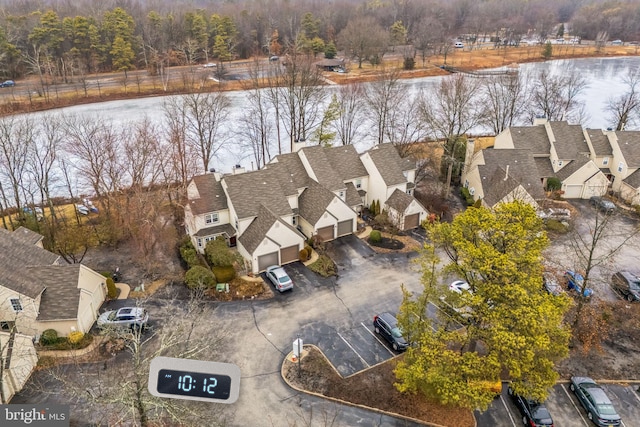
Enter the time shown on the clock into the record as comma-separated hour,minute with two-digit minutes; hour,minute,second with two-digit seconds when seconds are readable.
10,12
